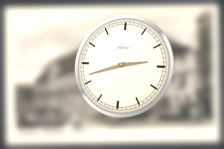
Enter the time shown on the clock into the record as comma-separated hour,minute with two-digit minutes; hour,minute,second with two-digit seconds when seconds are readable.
2,42
